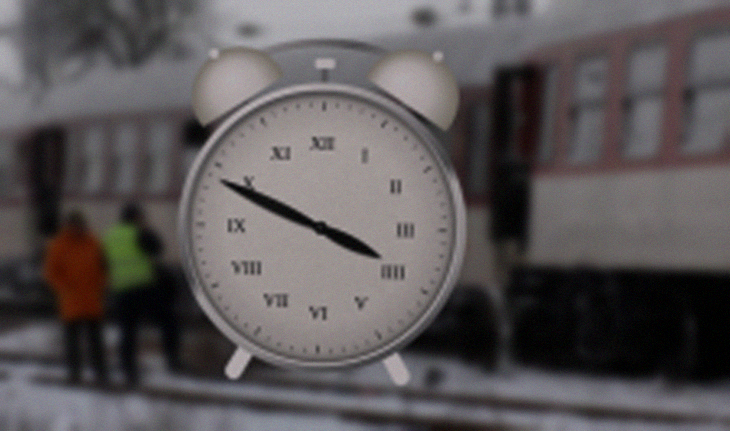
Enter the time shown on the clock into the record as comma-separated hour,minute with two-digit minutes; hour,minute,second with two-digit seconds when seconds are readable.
3,49
